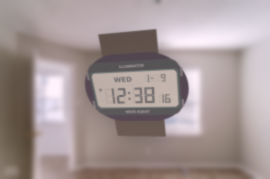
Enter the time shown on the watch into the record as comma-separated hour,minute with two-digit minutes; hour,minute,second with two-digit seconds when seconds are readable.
12,38
